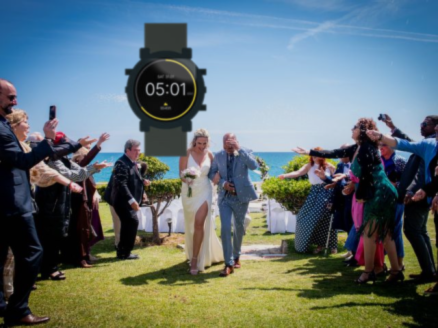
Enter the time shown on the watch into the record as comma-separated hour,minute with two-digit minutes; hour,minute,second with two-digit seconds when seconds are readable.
5,01
